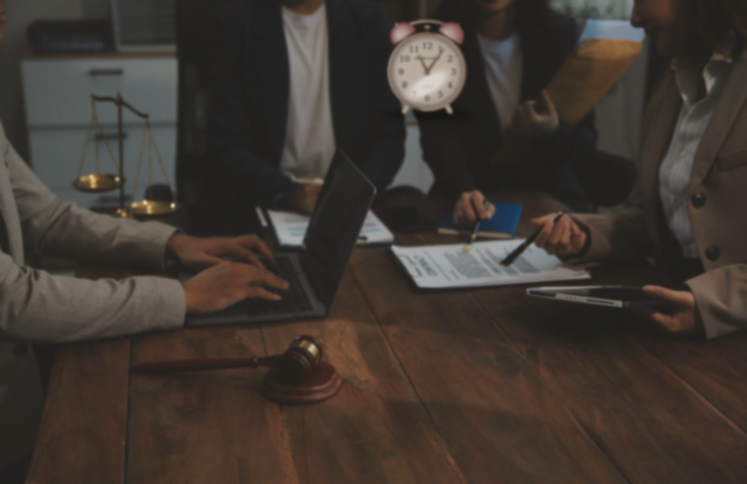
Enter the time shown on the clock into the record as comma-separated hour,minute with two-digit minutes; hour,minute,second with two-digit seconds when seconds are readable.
11,06
